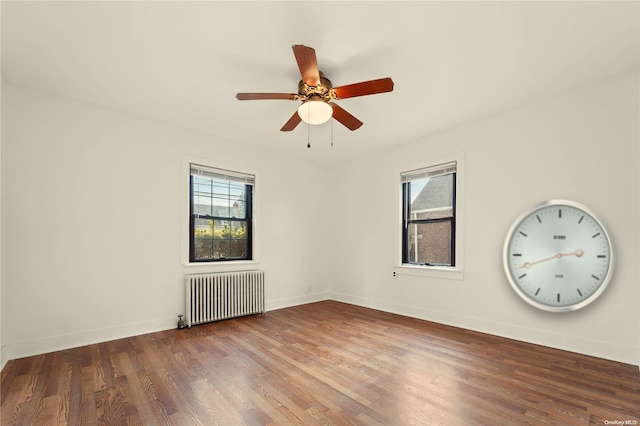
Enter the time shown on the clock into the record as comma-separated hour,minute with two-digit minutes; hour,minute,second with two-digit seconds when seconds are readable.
2,42
